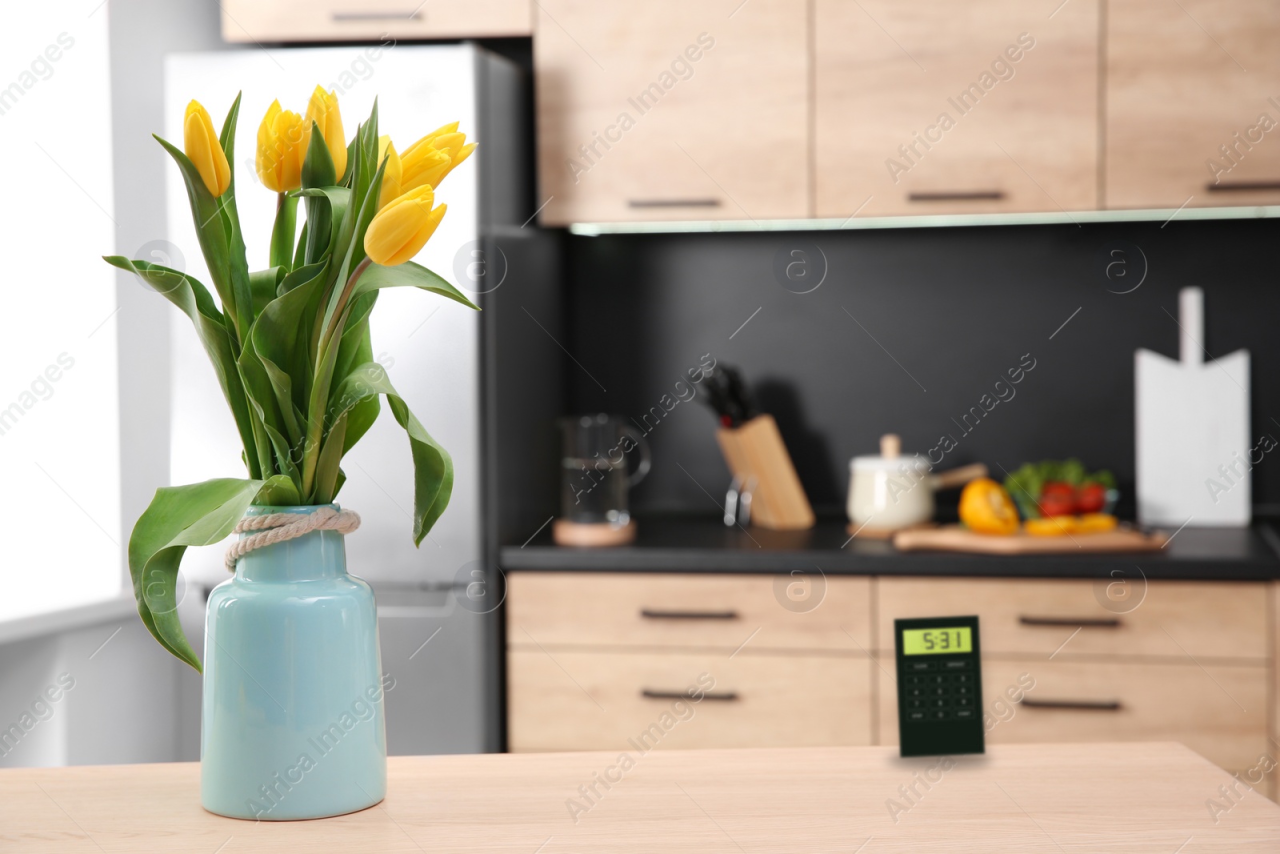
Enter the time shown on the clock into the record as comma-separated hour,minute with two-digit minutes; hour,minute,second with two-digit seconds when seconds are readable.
5,31
